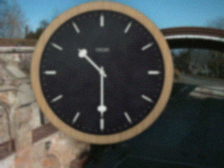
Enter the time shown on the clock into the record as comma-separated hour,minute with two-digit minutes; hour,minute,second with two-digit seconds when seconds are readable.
10,30
